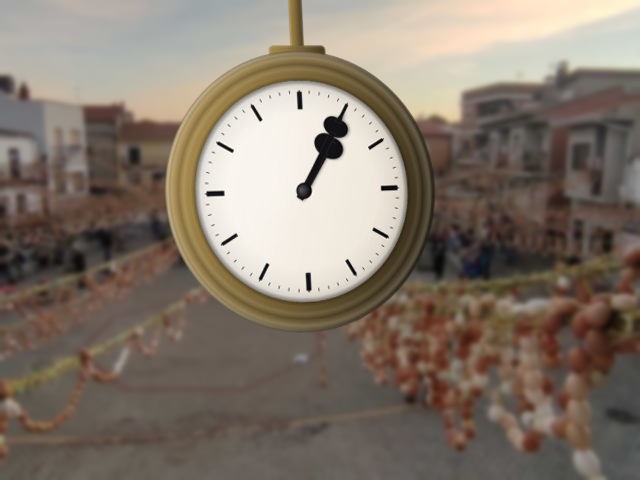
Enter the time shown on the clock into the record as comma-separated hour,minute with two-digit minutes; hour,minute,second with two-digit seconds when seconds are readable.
1,05
